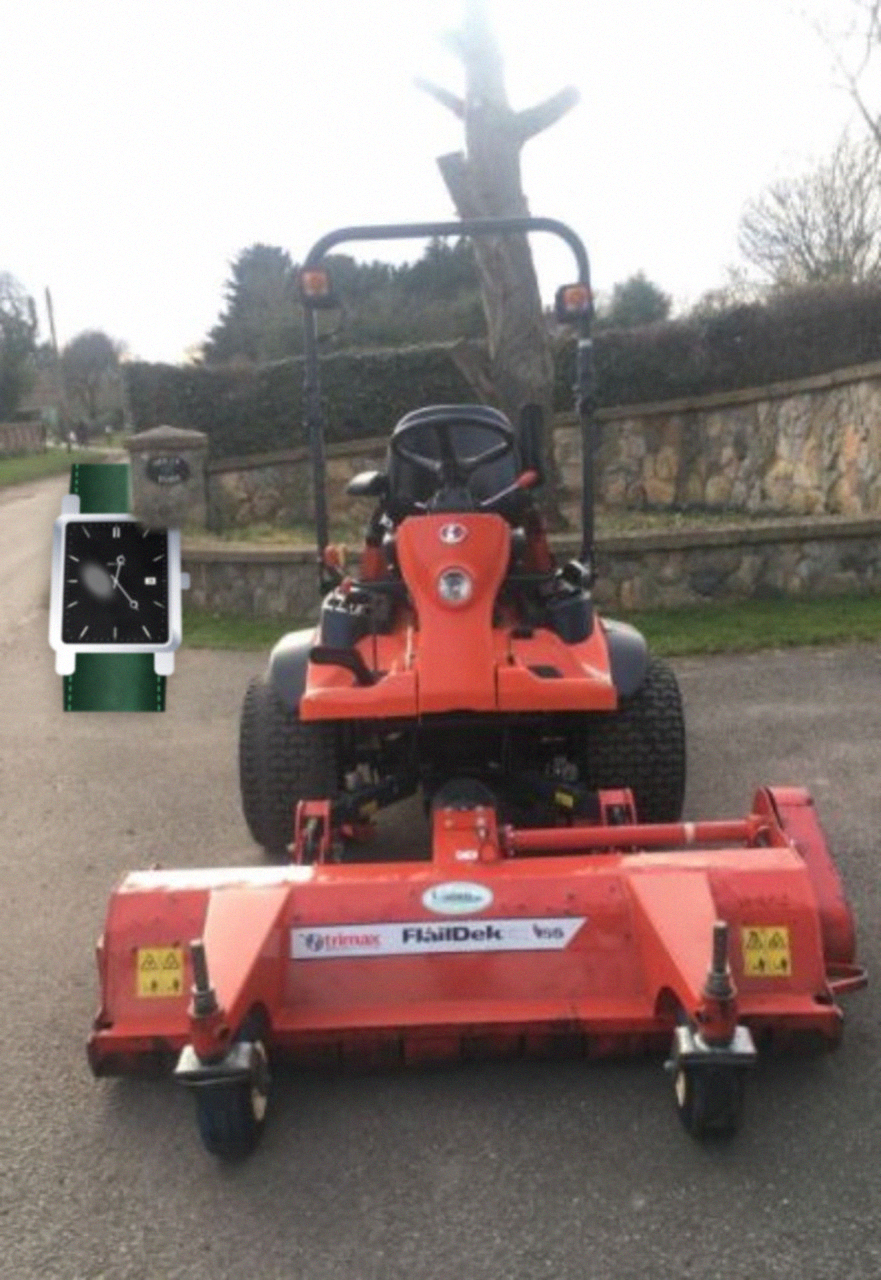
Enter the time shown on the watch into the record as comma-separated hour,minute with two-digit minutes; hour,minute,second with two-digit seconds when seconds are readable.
12,24
